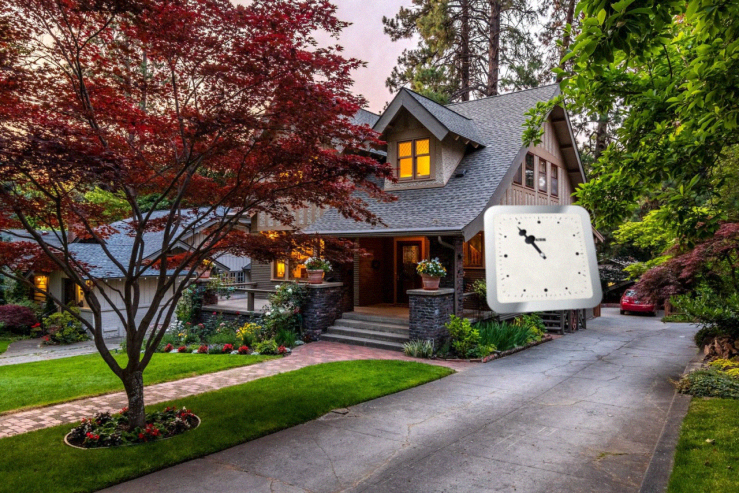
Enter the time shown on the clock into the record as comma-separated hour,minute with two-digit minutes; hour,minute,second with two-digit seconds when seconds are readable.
10,54
